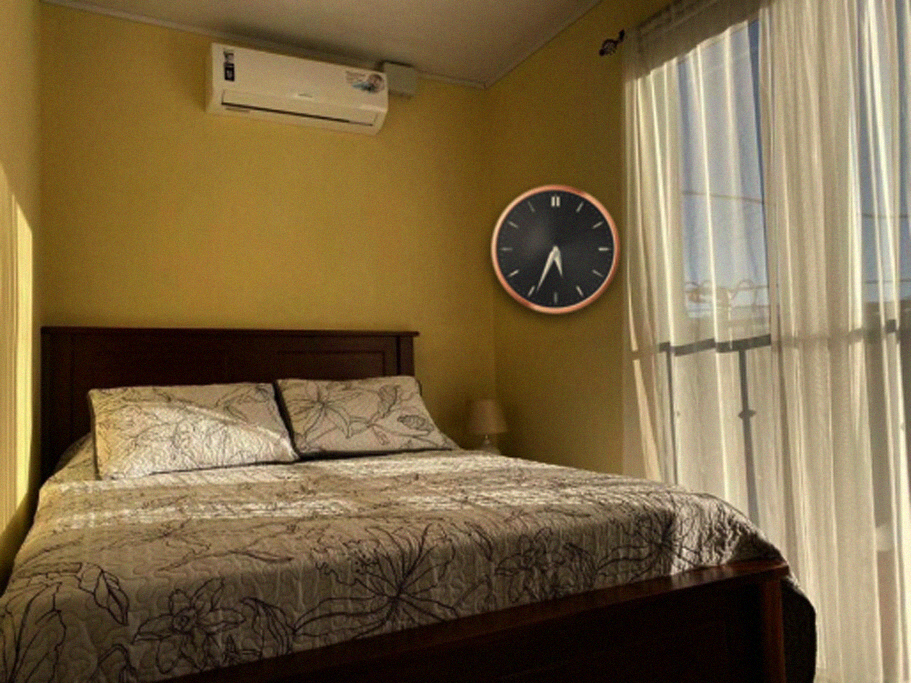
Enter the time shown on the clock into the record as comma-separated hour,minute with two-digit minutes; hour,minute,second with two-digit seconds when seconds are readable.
5,34
